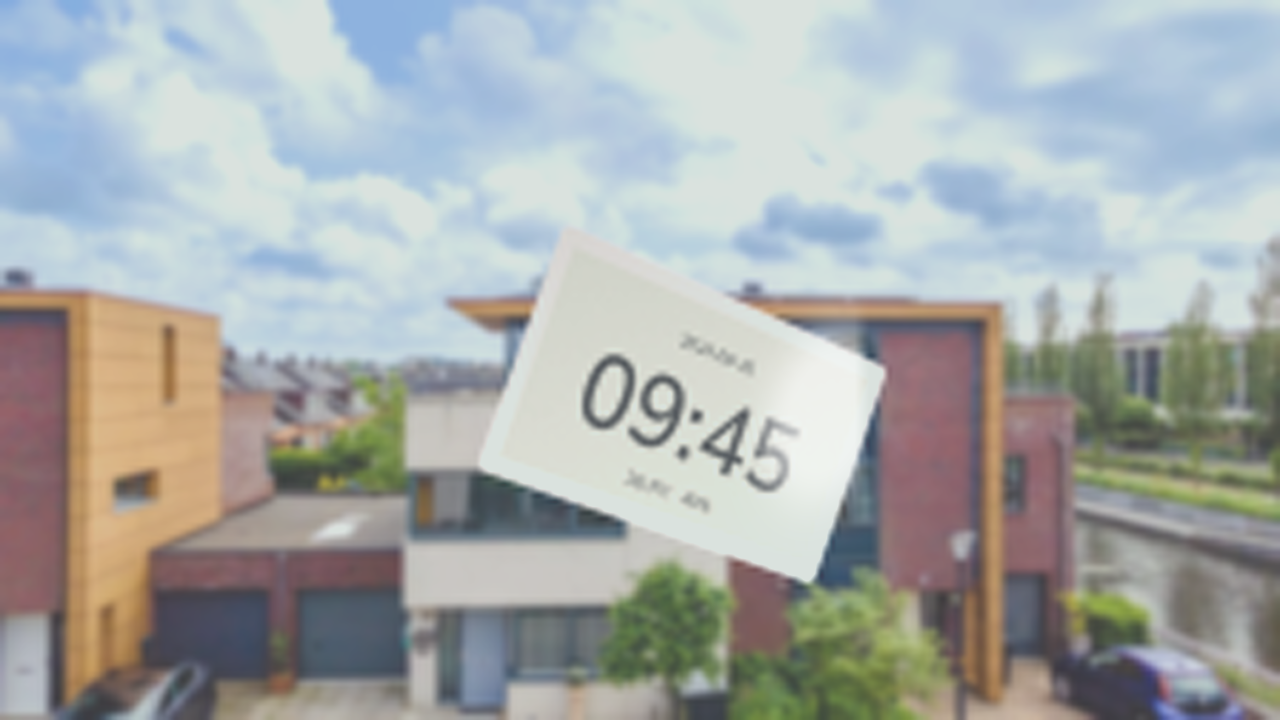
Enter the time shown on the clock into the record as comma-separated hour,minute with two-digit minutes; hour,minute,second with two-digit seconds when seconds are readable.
9,45
